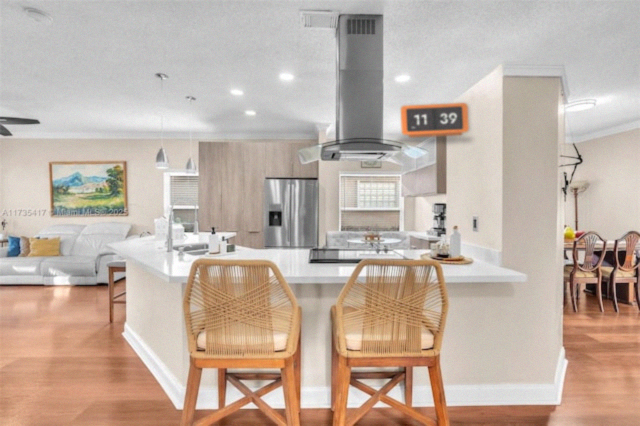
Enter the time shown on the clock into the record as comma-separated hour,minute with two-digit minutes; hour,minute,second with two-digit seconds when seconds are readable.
11,39
